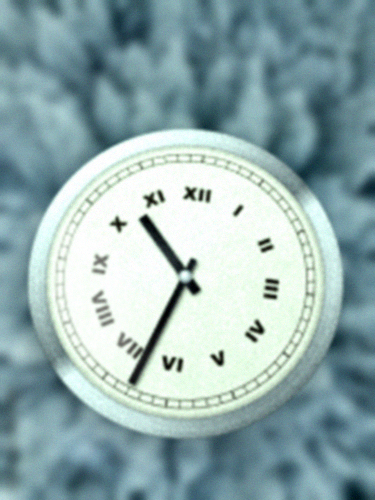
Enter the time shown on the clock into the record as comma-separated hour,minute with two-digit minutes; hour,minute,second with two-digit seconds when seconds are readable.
10,33
